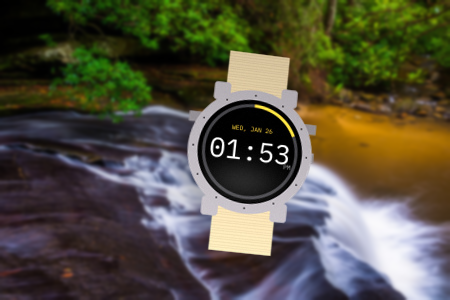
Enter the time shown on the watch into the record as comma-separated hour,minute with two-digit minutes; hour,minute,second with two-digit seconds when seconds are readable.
1,53
